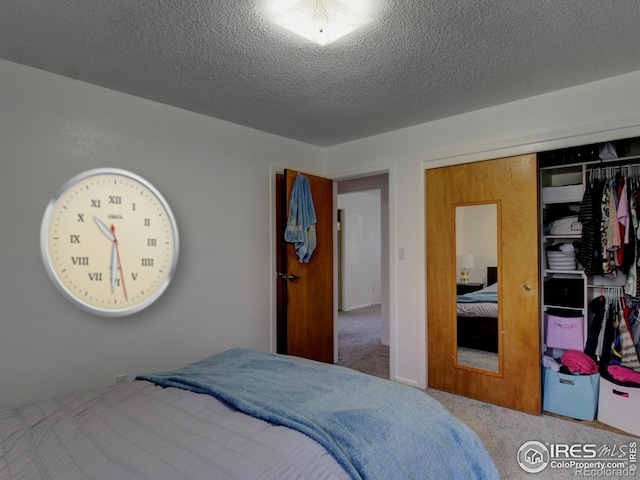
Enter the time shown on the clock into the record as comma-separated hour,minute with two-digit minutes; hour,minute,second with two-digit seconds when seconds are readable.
10,30,28
